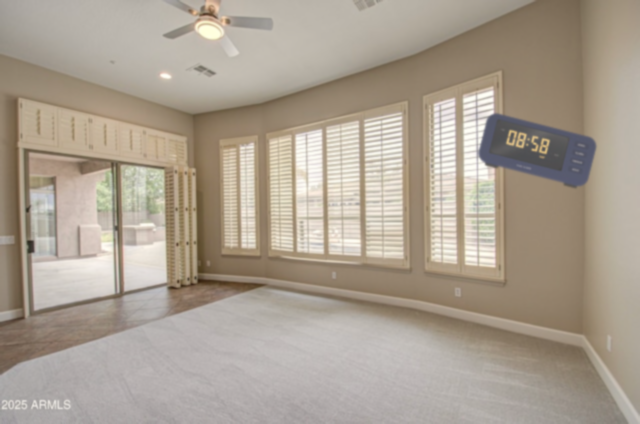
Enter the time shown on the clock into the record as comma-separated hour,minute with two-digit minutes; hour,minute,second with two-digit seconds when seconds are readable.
8,58
